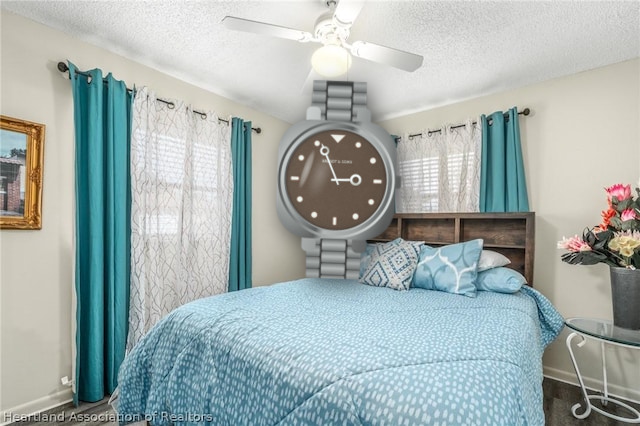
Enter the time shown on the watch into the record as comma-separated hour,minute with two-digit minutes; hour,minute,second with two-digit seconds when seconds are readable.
2,56
